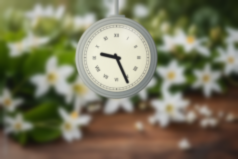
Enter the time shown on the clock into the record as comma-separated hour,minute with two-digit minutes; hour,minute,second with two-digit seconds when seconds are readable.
9,26
